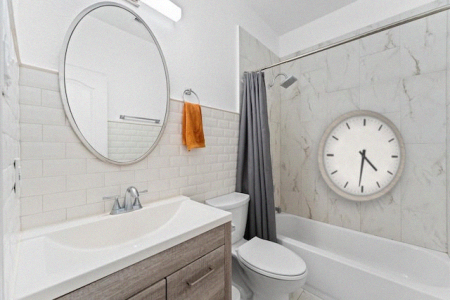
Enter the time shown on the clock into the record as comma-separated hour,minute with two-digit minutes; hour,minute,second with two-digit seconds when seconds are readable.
4,31
